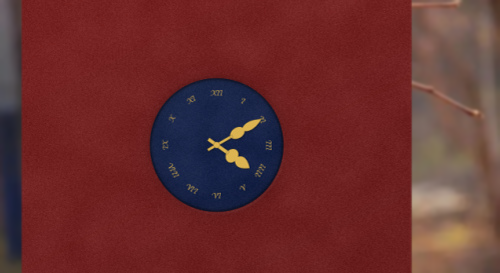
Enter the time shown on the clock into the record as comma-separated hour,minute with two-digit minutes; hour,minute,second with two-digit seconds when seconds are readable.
4,10
